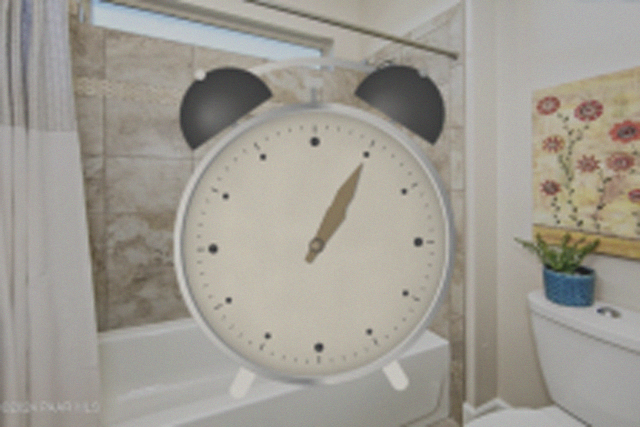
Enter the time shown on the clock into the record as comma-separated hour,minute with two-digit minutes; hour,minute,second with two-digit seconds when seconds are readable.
1,05
